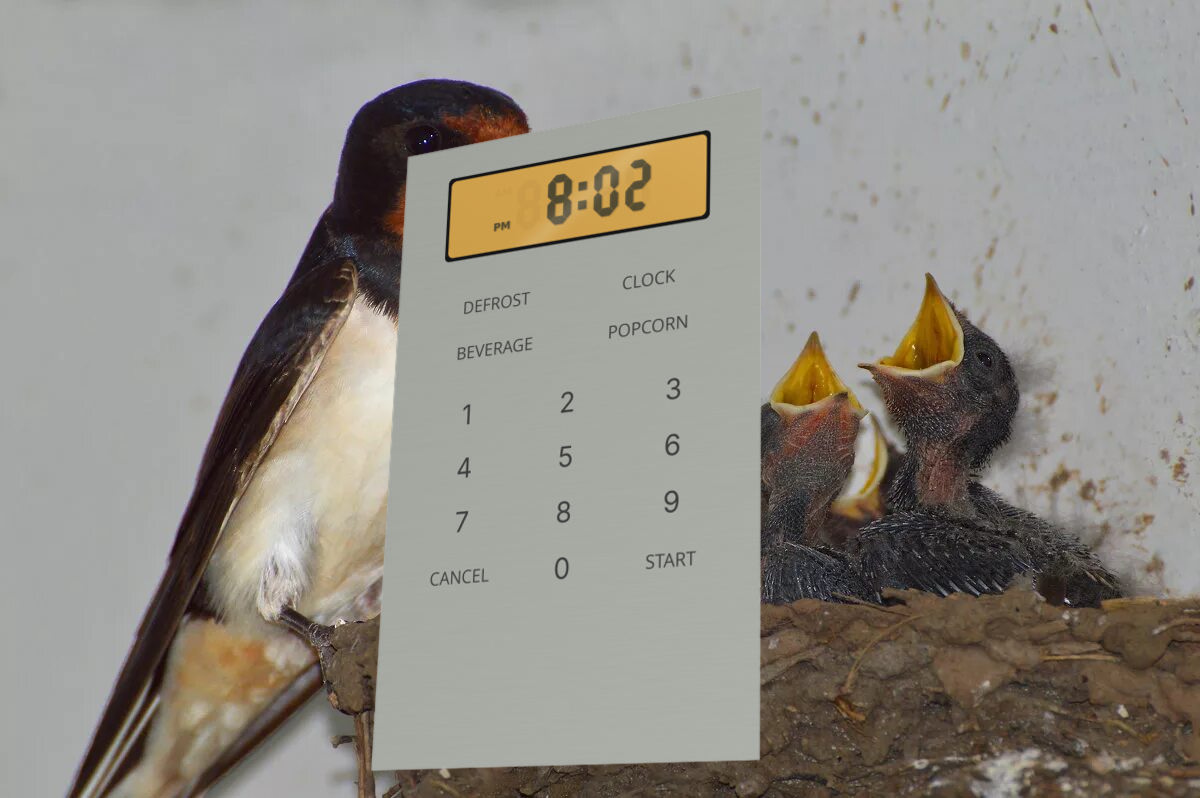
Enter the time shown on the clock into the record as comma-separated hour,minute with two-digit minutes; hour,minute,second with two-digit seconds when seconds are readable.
8,02
